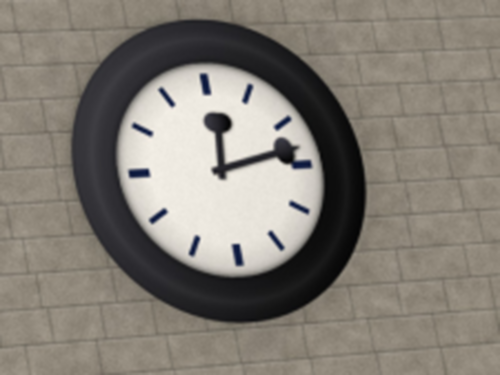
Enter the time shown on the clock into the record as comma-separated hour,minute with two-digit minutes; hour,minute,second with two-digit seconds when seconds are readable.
12,13
